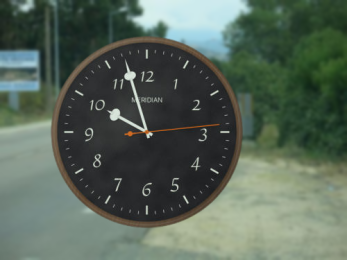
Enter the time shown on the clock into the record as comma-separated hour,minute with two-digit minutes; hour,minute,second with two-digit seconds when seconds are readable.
9,57,14
